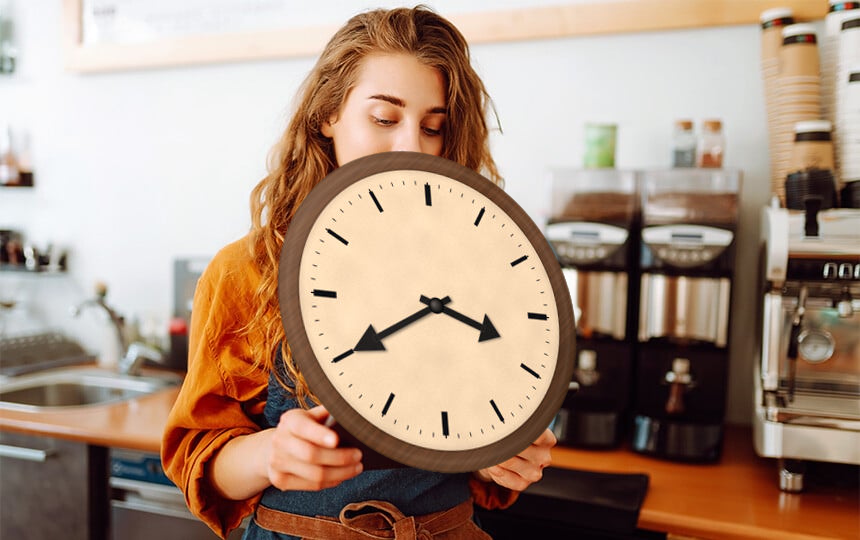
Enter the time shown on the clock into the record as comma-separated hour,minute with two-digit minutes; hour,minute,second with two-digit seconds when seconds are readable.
3,40
